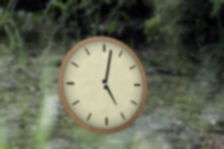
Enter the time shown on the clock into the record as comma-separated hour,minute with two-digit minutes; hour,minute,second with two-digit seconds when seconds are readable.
5,02
